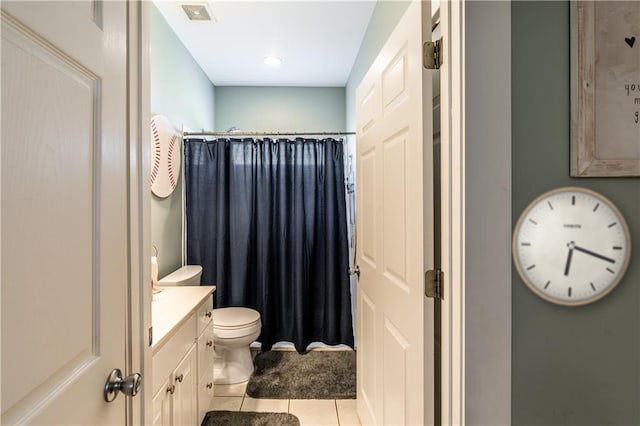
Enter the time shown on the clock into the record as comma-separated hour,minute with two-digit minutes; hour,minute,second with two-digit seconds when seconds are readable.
6,18
